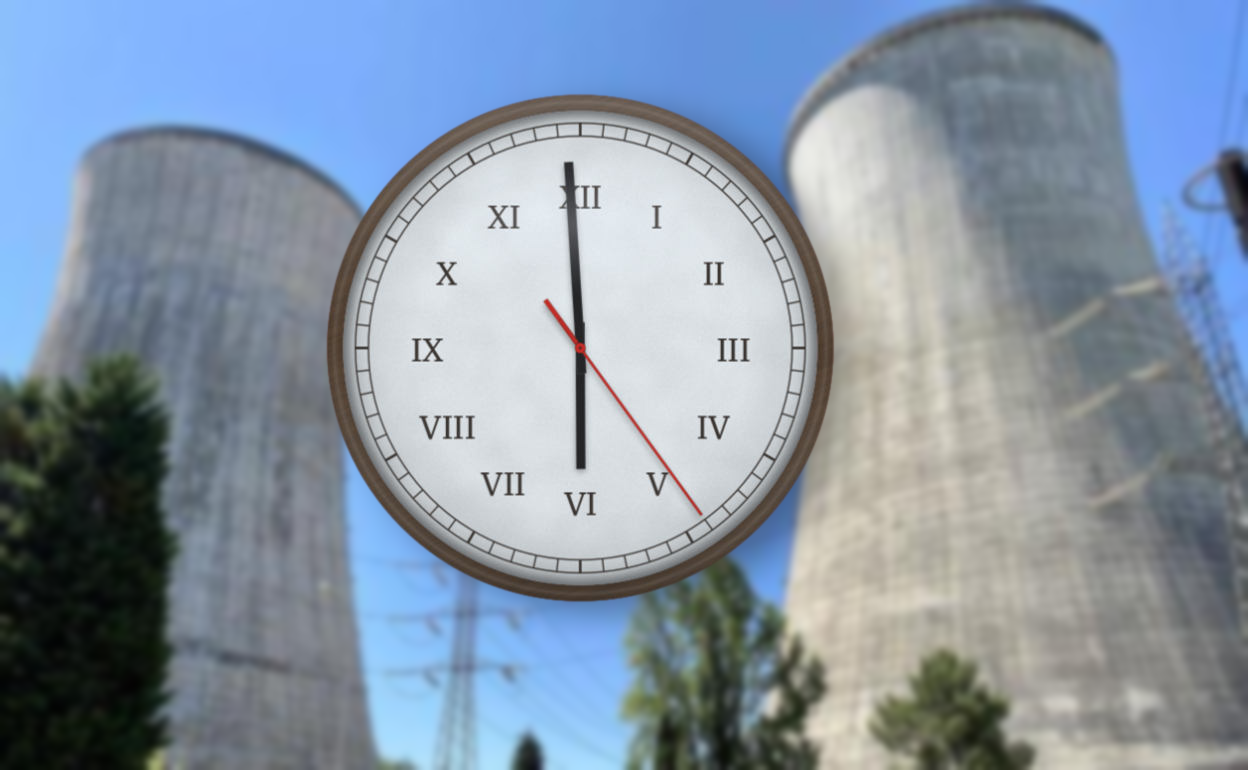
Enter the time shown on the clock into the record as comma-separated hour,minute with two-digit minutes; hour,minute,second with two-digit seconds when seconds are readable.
5,59,24
